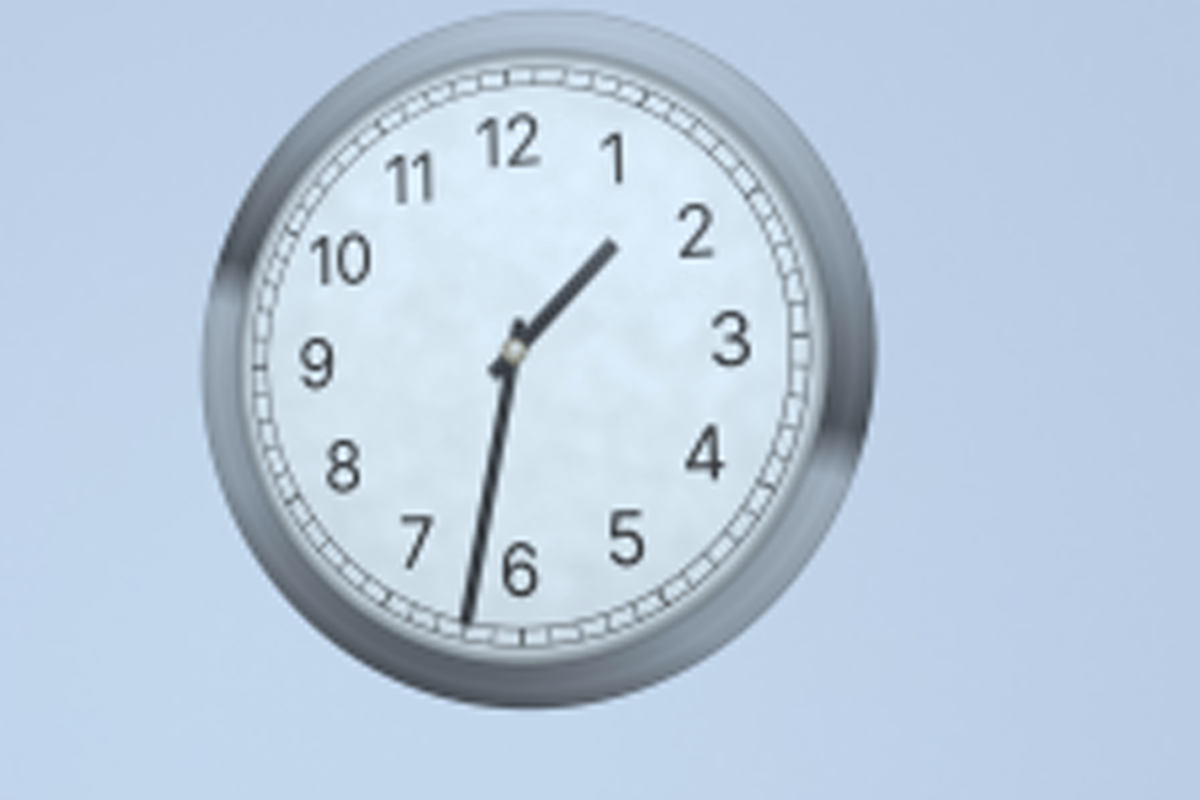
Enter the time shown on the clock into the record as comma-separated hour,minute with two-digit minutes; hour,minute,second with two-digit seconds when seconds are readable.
1,32
